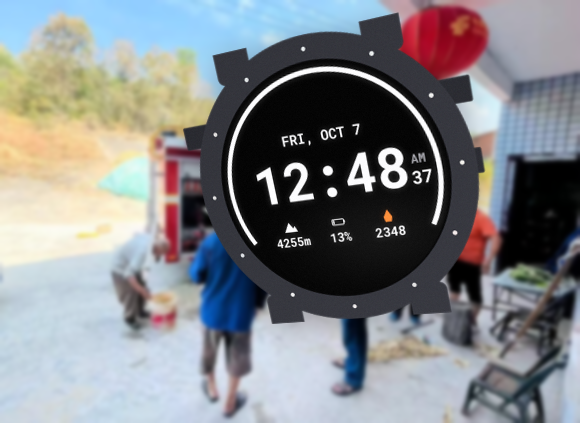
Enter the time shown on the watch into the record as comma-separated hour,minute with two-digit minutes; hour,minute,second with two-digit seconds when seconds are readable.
12,48,37
